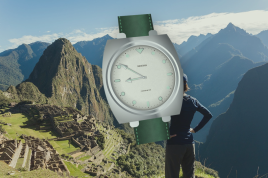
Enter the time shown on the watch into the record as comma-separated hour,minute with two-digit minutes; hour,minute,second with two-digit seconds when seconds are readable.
8,51
